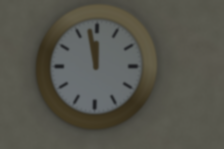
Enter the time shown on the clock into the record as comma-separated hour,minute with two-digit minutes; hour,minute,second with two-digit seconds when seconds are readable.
11,58
